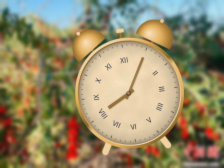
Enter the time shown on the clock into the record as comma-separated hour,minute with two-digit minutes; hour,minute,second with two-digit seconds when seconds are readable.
8,05
